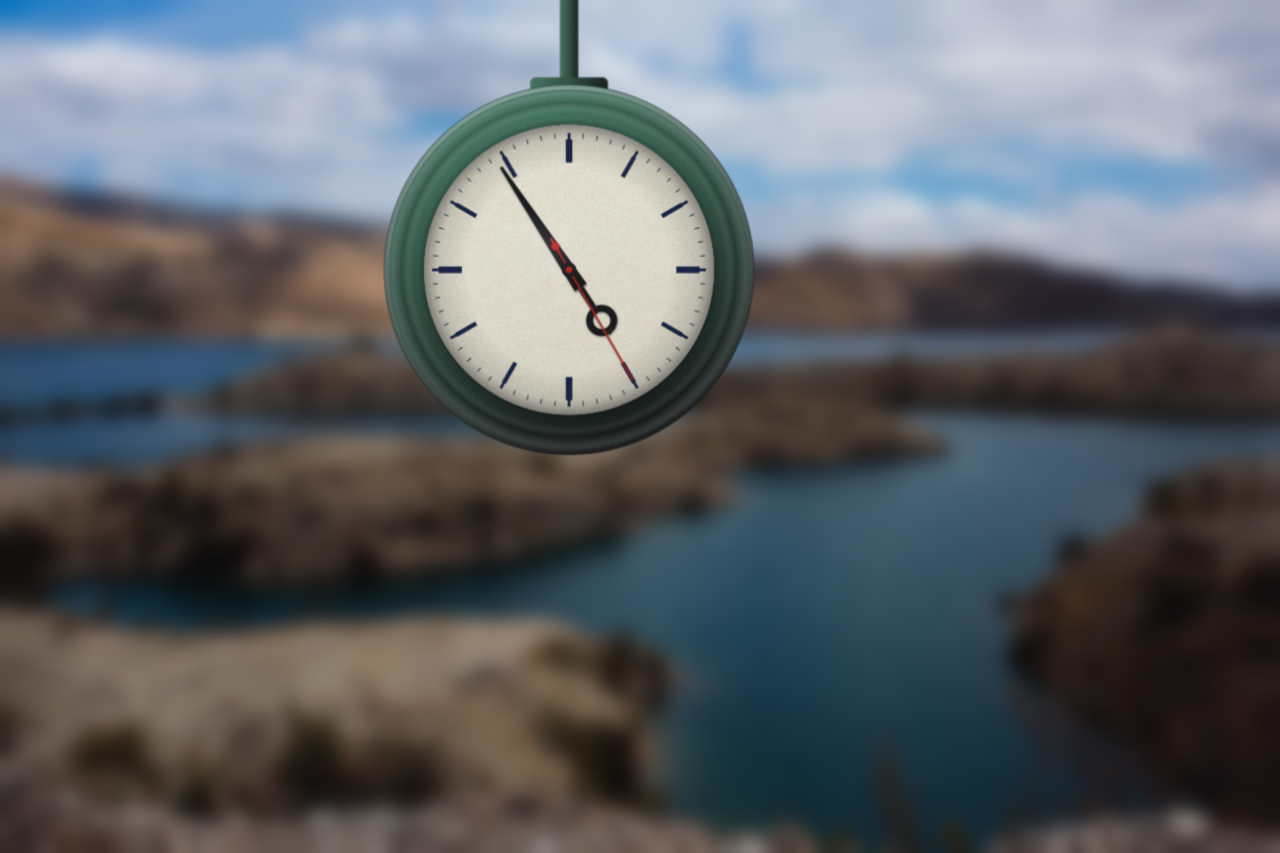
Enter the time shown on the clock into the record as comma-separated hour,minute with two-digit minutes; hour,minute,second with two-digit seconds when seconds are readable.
4,54,25
